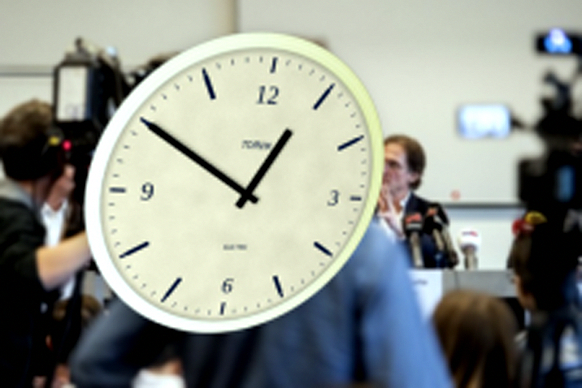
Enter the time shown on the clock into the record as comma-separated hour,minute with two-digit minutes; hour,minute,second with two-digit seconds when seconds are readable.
12,50
